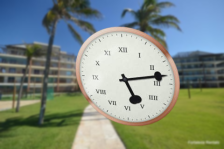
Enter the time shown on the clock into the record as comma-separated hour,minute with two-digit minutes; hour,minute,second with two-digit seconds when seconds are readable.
5,13
